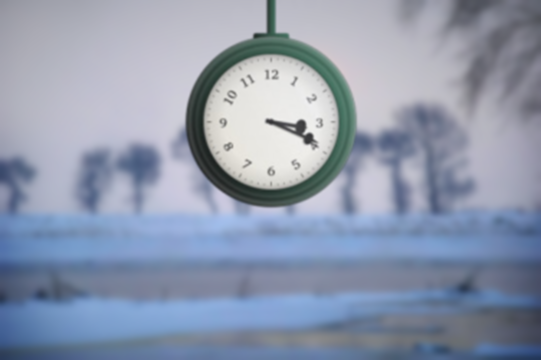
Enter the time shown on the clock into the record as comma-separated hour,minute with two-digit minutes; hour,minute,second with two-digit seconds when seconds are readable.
3,19
